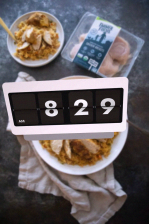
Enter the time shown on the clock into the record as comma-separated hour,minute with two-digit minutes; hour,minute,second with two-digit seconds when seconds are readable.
8,29
